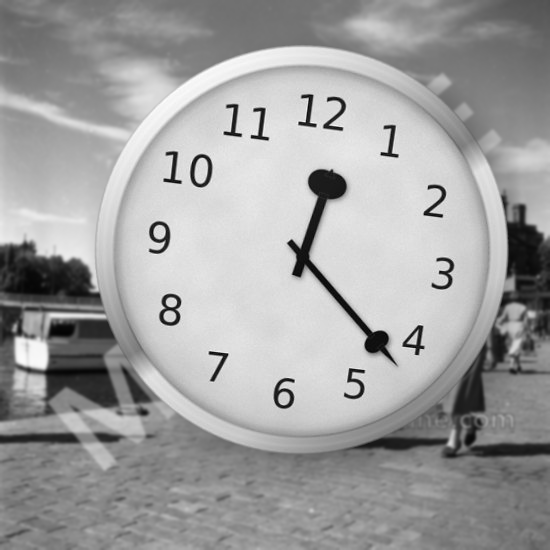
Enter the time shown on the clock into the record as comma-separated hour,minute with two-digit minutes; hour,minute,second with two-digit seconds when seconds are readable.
12,22
